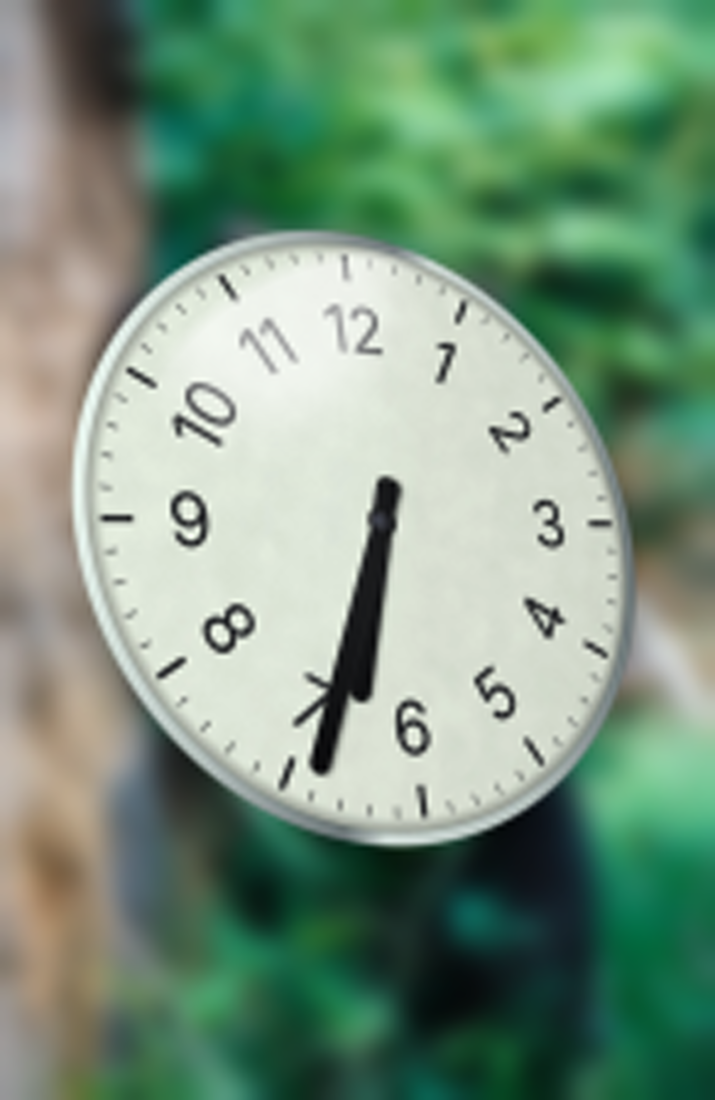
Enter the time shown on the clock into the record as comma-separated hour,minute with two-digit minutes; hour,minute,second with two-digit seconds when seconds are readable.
6,34
